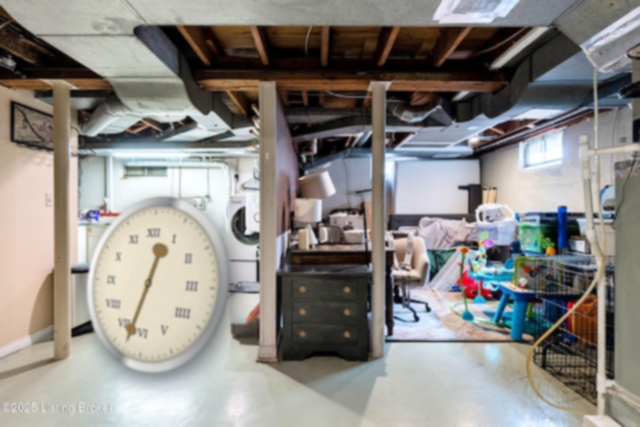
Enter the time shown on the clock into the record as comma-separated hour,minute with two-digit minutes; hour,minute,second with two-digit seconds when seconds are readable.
12,33
